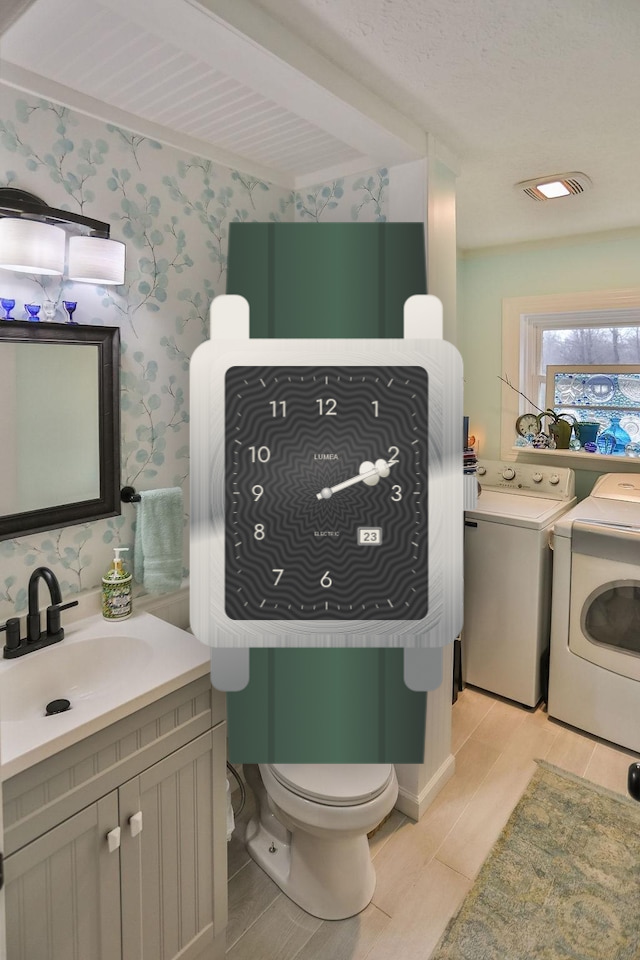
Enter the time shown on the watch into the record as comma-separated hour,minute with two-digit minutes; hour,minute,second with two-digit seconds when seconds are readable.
2,11
